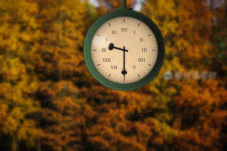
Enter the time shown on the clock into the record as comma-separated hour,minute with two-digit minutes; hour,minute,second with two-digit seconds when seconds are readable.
9,30
